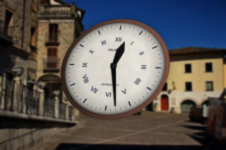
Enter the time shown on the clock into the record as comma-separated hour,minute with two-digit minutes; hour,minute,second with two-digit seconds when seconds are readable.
12,28
